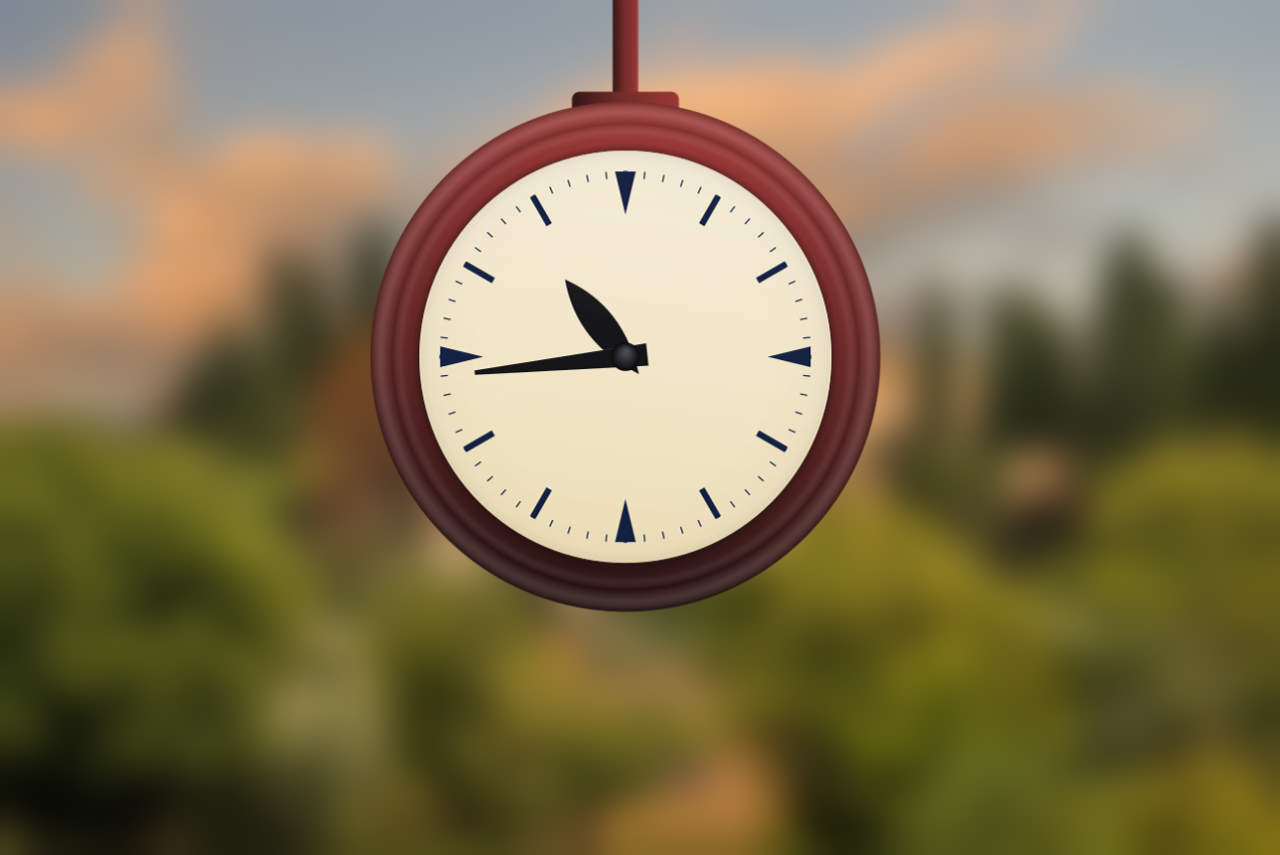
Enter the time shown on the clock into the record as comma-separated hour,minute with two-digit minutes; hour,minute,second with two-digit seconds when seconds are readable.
10,44
